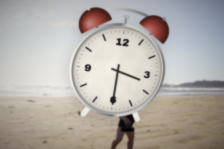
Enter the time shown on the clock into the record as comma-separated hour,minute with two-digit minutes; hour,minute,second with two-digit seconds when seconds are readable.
3,30
